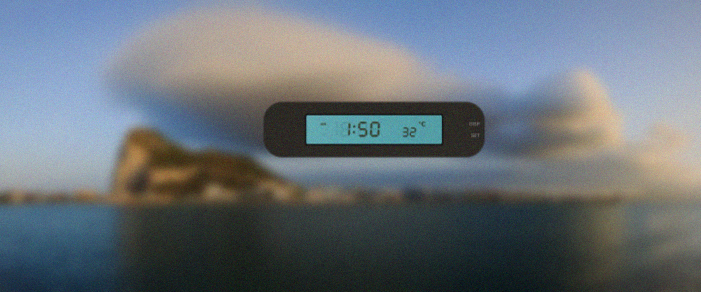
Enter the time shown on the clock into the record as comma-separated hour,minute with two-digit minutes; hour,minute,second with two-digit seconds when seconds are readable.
1,50
